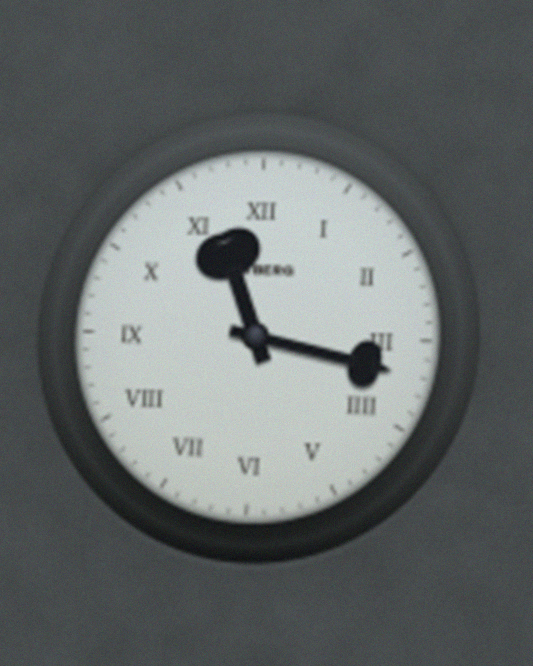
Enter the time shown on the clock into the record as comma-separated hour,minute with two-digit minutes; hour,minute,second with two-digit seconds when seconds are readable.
11,17
